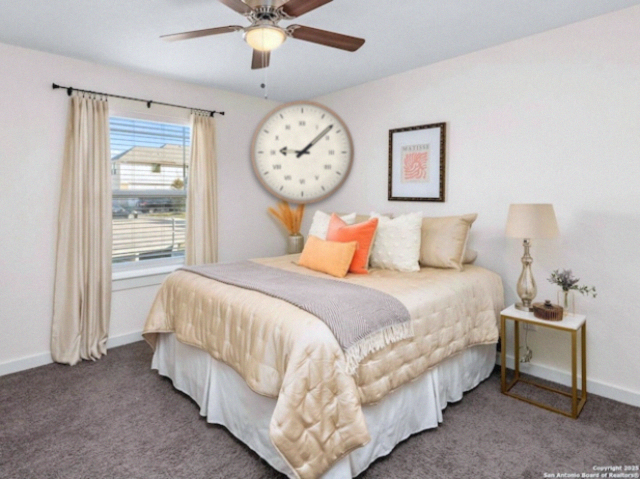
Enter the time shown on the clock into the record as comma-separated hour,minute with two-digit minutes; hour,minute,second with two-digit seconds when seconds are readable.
9,08
